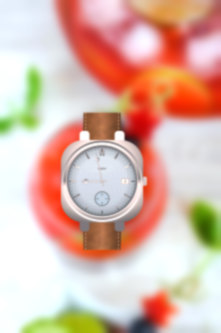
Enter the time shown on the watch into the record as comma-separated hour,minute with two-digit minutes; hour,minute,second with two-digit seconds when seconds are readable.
8,58
